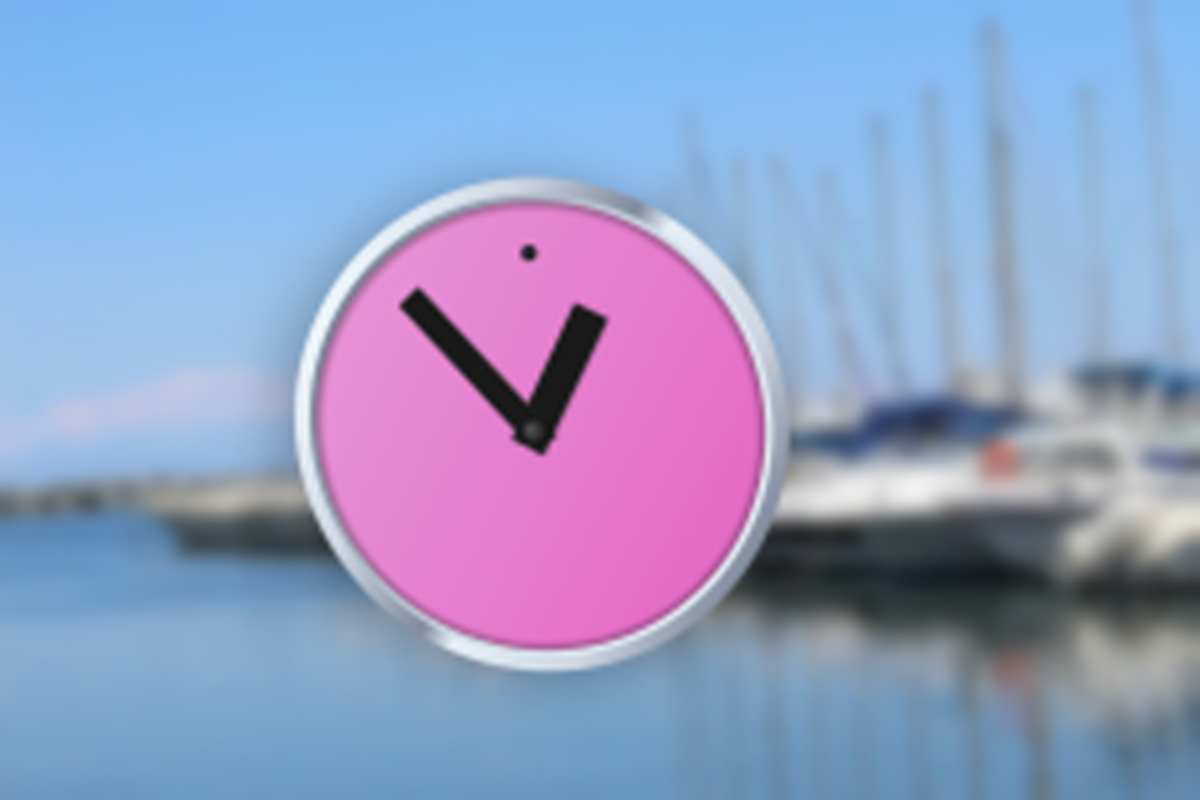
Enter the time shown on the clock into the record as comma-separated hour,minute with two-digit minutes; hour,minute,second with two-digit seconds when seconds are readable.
12,53
